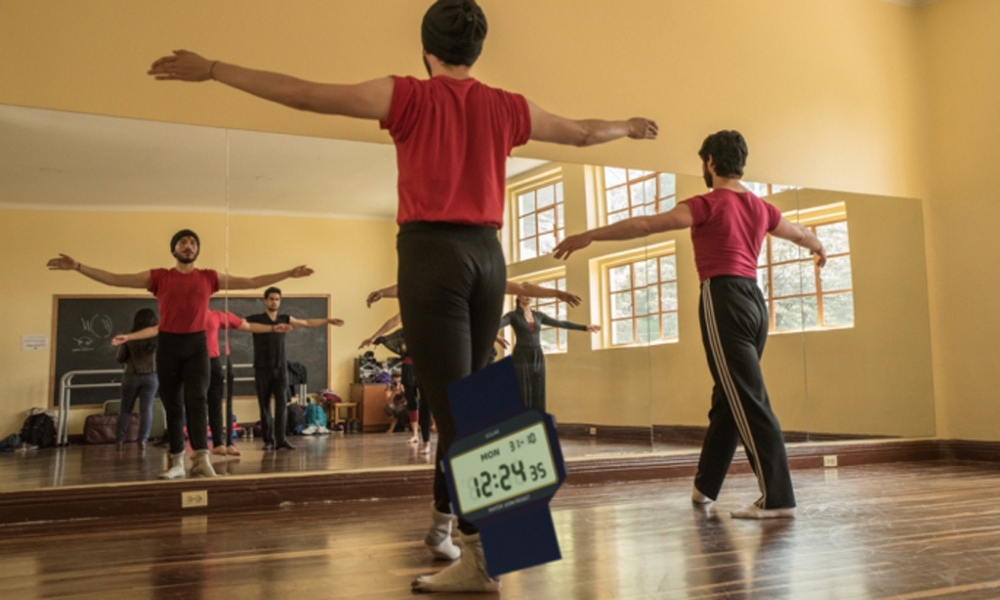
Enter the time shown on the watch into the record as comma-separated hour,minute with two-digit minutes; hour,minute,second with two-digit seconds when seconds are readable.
12,24,35
